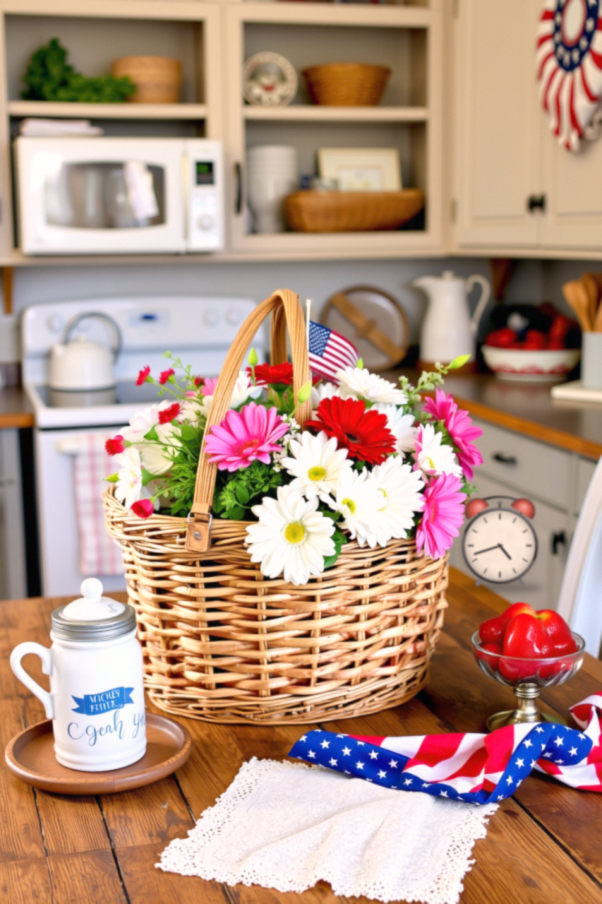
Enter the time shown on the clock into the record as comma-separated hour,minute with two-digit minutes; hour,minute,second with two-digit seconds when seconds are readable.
4,42
